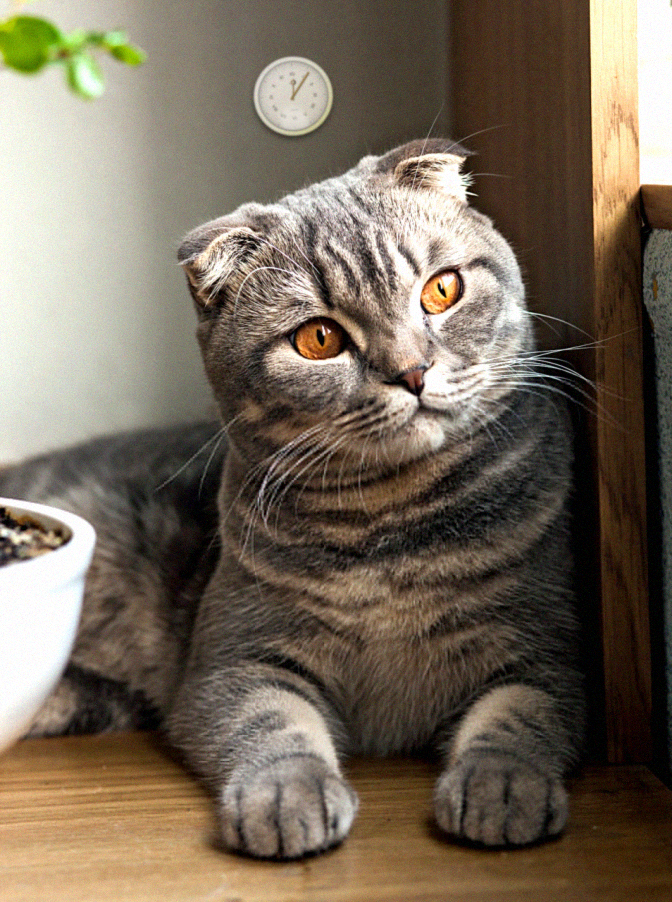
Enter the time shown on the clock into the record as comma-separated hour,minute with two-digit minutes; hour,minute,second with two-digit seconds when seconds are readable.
12,06
